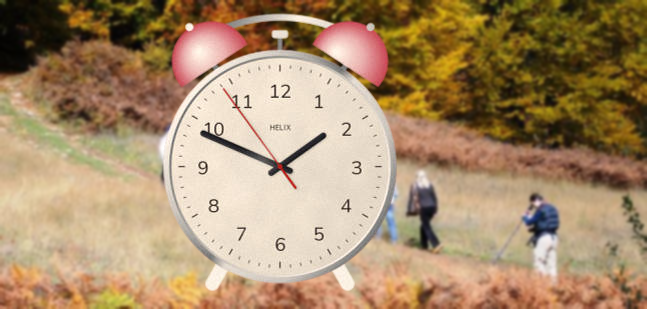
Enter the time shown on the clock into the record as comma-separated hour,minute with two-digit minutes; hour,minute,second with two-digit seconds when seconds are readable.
1,48,54
